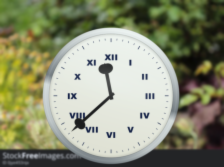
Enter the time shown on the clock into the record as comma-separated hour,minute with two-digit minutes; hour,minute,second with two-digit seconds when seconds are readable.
11,38
